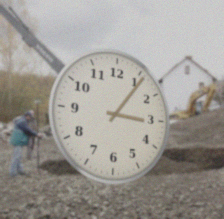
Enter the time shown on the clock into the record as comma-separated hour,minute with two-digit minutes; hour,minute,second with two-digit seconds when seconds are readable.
3,06
